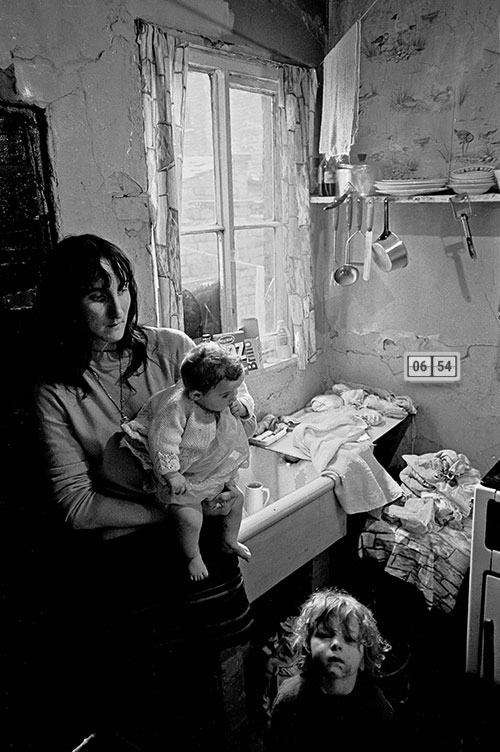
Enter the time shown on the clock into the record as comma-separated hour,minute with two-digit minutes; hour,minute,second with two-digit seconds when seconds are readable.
6,54
